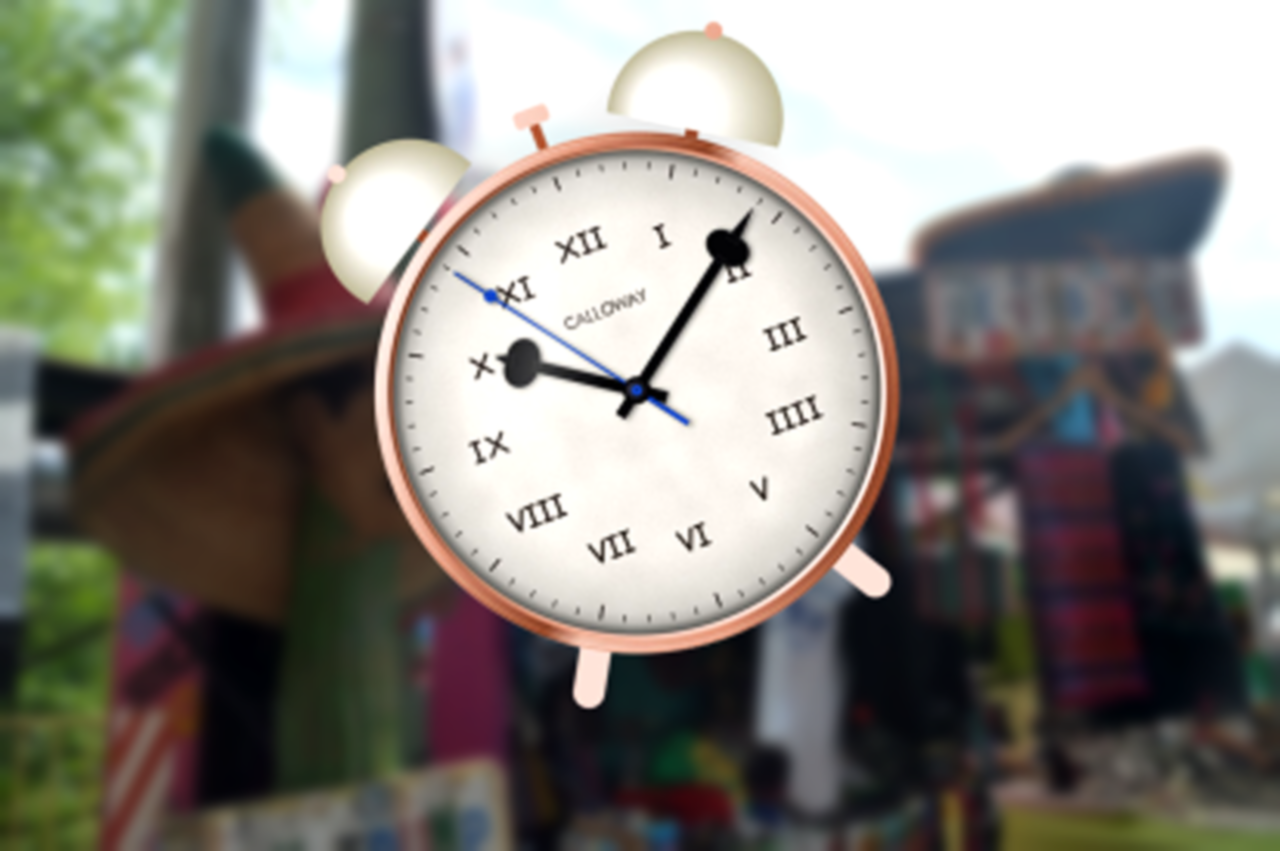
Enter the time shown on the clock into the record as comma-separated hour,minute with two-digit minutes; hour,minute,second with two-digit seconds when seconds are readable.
10,08,54
